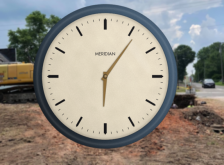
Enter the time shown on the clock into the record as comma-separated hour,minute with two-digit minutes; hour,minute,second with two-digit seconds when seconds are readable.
6,06
